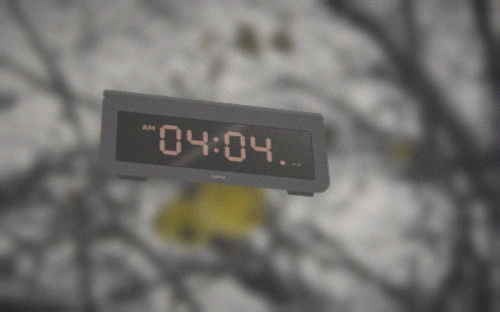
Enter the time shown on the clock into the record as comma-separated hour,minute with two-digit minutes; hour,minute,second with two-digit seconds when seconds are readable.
4,04
